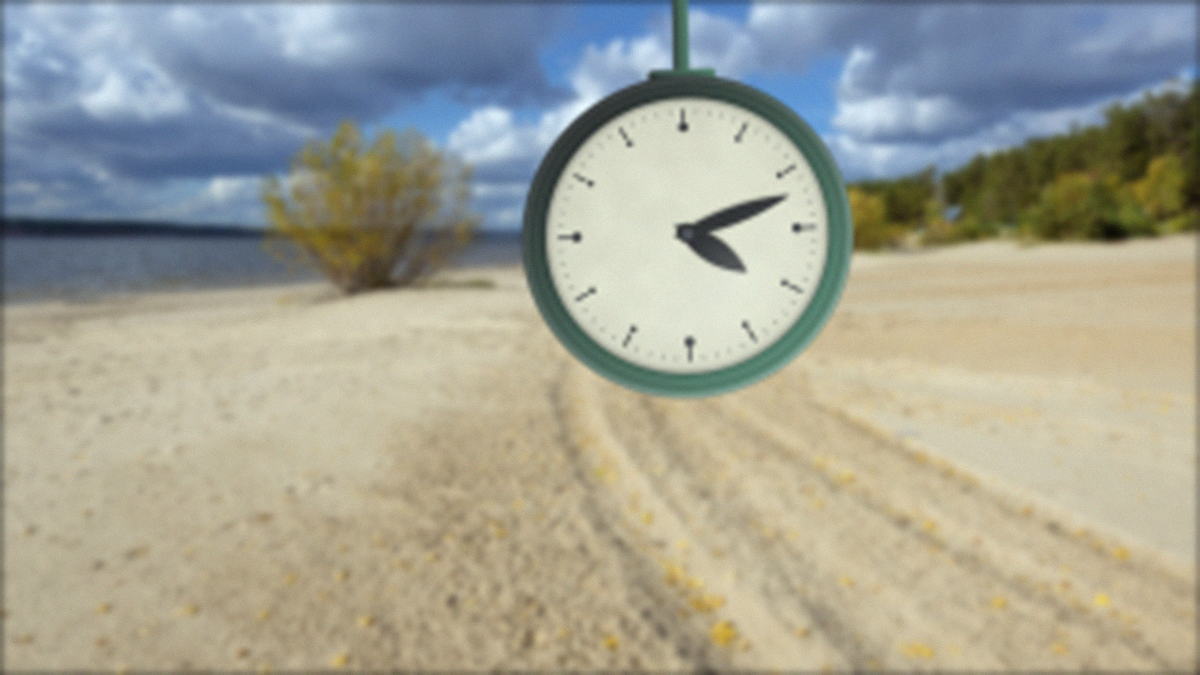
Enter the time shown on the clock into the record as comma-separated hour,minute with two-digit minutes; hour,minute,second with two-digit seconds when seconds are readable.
4,12
